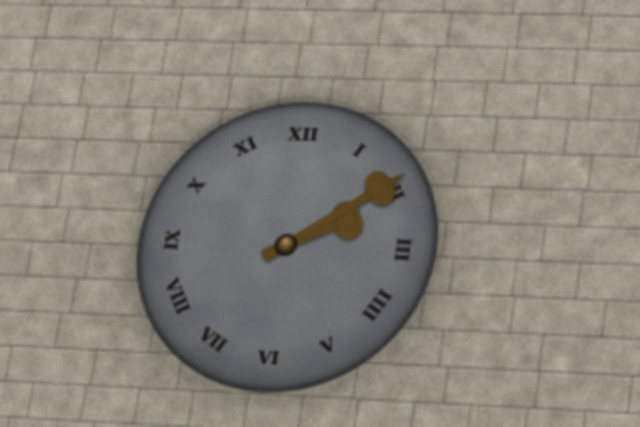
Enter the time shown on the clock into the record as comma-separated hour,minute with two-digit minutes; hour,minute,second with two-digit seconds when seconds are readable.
2,09
